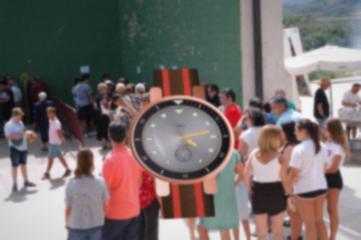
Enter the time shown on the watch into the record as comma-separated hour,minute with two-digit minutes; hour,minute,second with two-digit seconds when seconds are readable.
4,13
